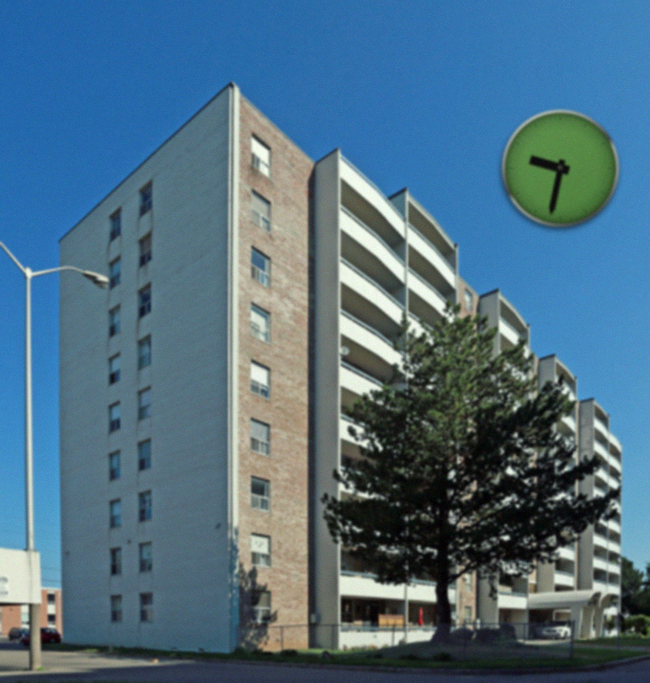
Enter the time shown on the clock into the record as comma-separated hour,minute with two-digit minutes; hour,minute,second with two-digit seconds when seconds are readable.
9,32
